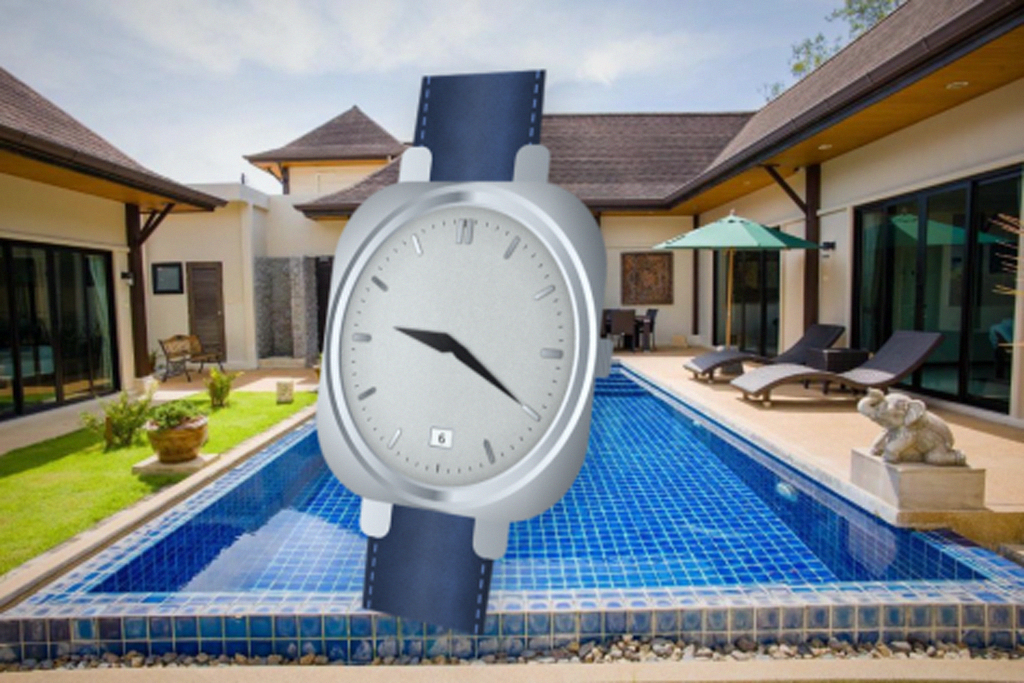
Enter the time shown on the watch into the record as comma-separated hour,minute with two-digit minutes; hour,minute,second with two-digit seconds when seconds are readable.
9,20
